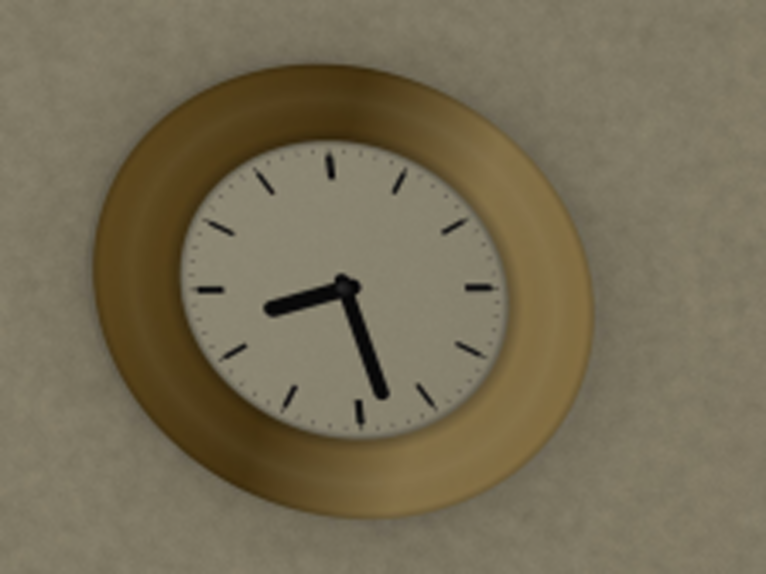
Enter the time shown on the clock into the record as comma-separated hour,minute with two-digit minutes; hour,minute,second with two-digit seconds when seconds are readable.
8,28
